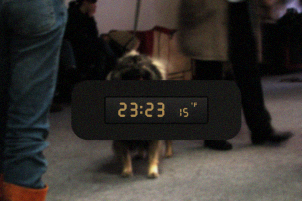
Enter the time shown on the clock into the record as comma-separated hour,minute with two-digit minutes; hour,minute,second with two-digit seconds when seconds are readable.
23,23
